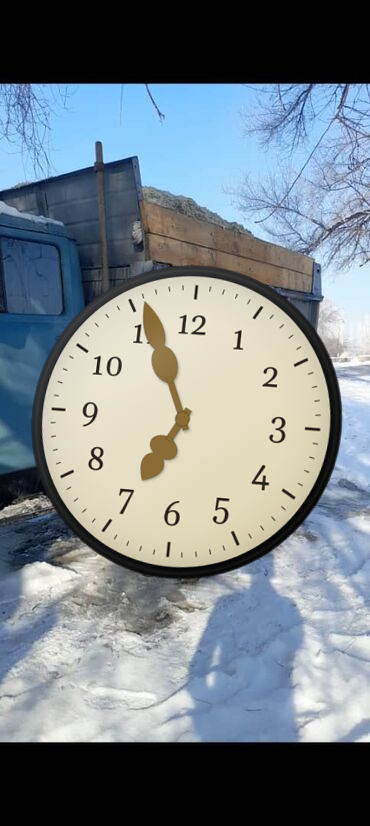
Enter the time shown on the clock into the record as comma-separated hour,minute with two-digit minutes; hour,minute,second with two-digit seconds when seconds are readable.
6,56
